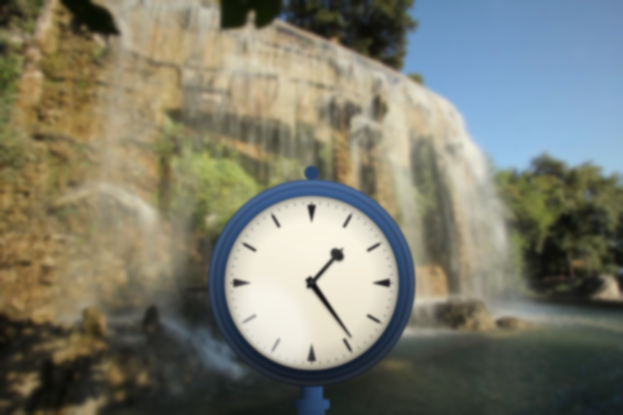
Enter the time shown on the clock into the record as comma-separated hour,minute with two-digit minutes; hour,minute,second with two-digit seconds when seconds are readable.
1,24
